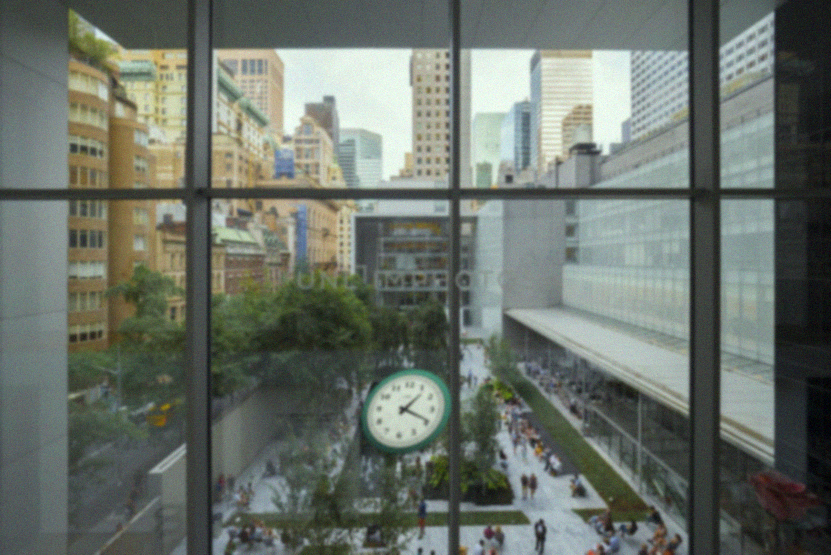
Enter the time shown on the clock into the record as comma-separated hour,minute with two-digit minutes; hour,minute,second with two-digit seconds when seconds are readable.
1,19
